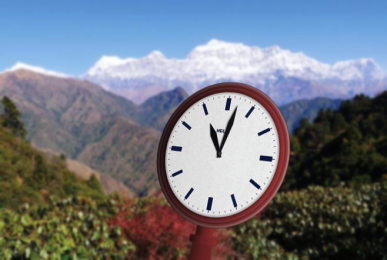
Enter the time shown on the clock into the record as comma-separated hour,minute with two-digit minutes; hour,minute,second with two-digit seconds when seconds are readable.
11,02
